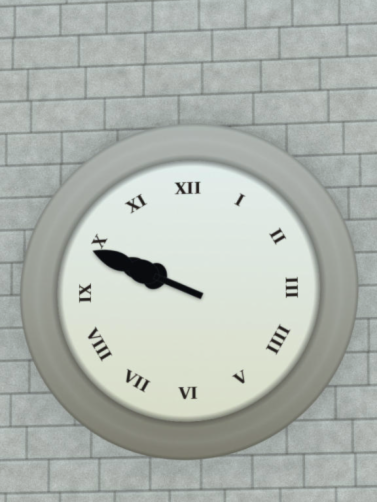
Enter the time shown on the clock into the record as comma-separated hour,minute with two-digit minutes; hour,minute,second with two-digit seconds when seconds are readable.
9,49
